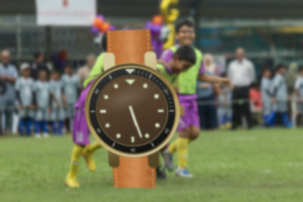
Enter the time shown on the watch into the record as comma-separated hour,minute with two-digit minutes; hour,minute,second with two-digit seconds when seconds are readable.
5,27
